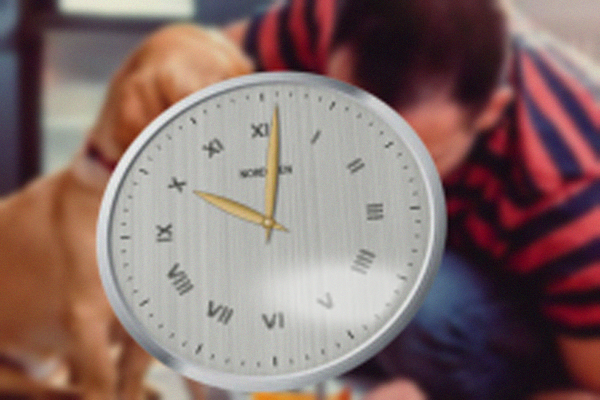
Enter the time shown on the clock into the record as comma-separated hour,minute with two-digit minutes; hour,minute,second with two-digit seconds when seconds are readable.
10,01
